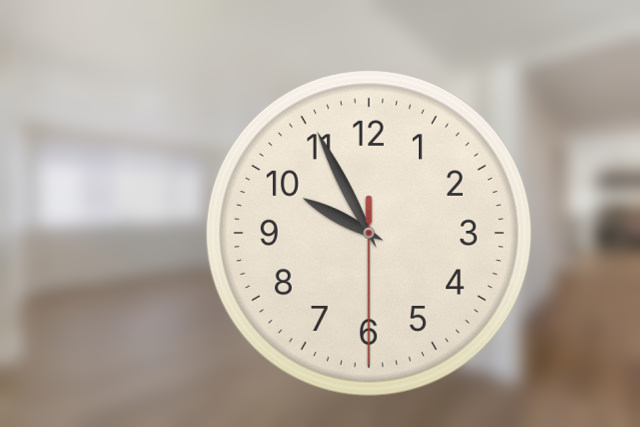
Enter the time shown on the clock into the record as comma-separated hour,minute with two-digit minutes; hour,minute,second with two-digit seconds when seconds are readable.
9,55,30
